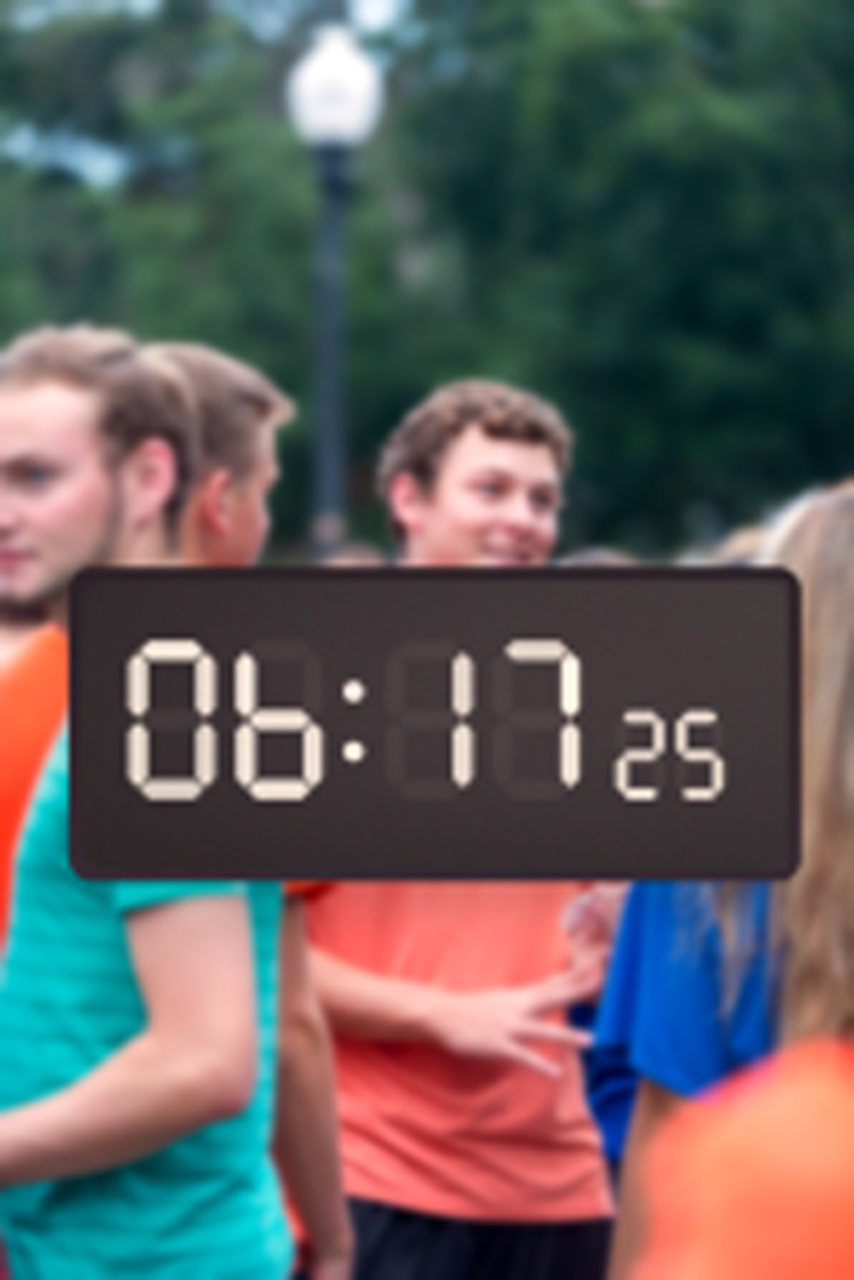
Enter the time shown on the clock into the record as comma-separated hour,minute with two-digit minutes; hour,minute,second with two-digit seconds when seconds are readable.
6,17,25
